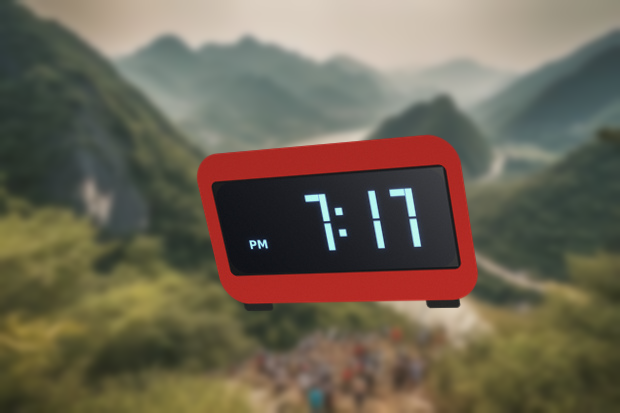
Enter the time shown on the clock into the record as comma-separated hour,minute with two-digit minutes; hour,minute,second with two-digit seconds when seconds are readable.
7,17
